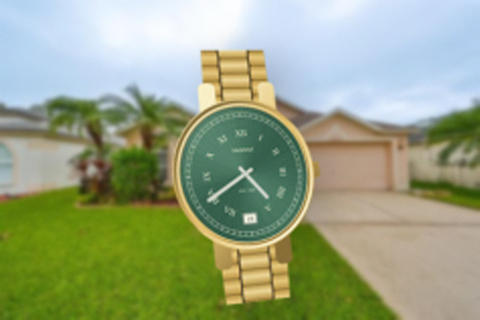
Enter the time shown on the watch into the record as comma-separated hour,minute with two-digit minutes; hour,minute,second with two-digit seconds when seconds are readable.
4,40
